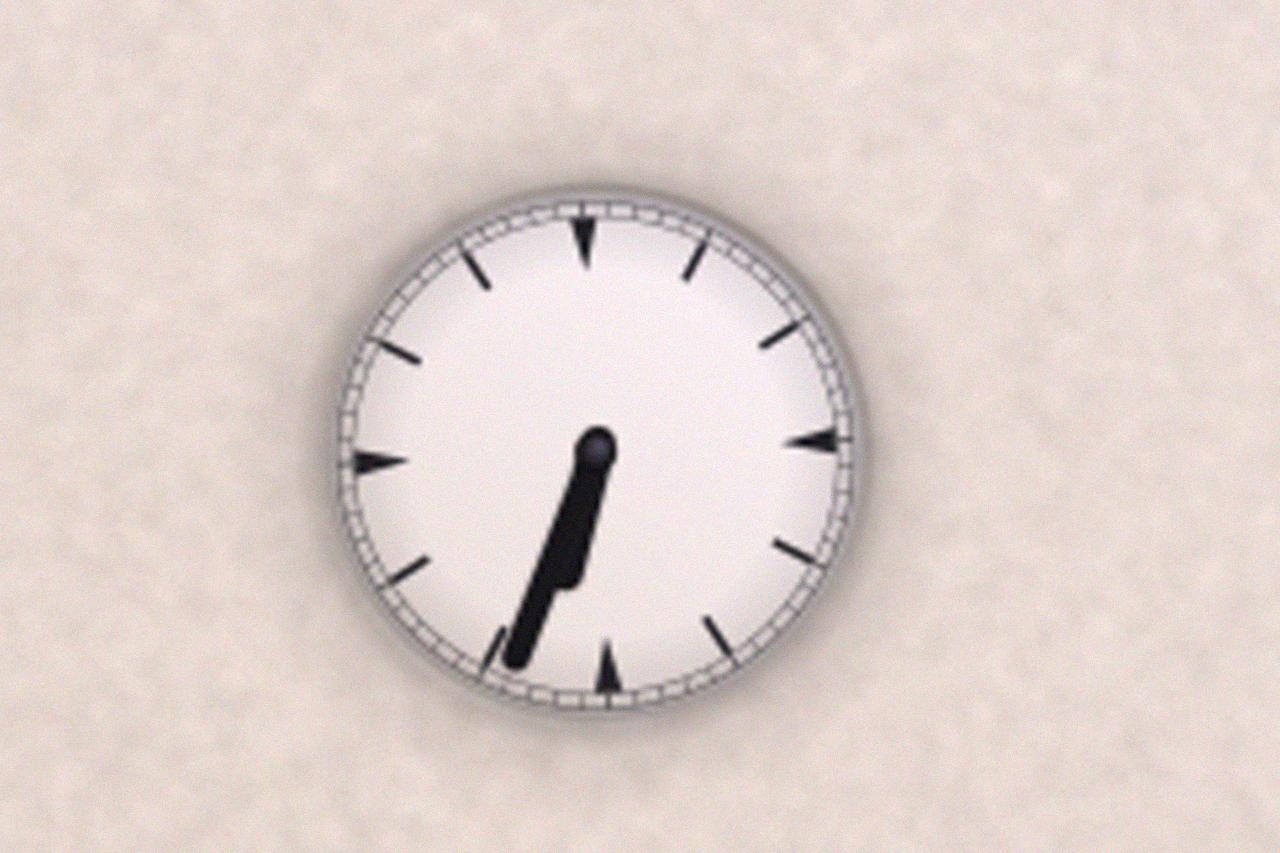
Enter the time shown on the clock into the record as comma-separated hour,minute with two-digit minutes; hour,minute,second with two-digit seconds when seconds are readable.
6,34
